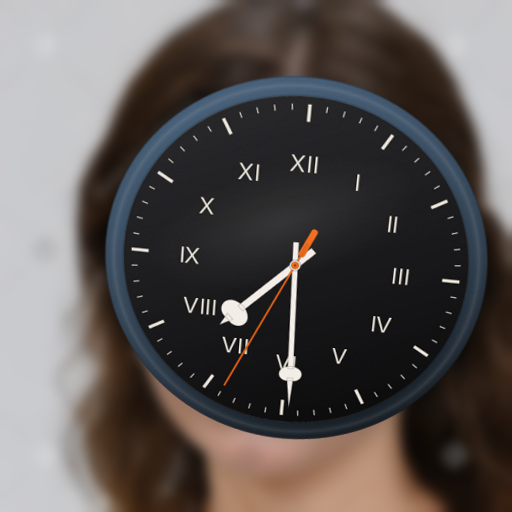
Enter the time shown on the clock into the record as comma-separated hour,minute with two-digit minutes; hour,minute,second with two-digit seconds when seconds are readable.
7,29,34
